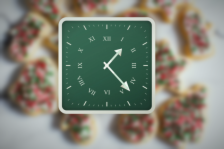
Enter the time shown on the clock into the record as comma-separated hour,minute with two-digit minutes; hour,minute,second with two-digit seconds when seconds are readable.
1,23
